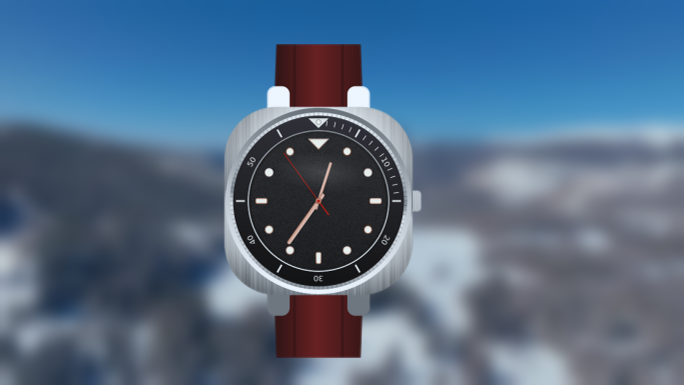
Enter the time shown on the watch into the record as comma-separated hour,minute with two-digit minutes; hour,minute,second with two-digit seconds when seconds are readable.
12,35,54
